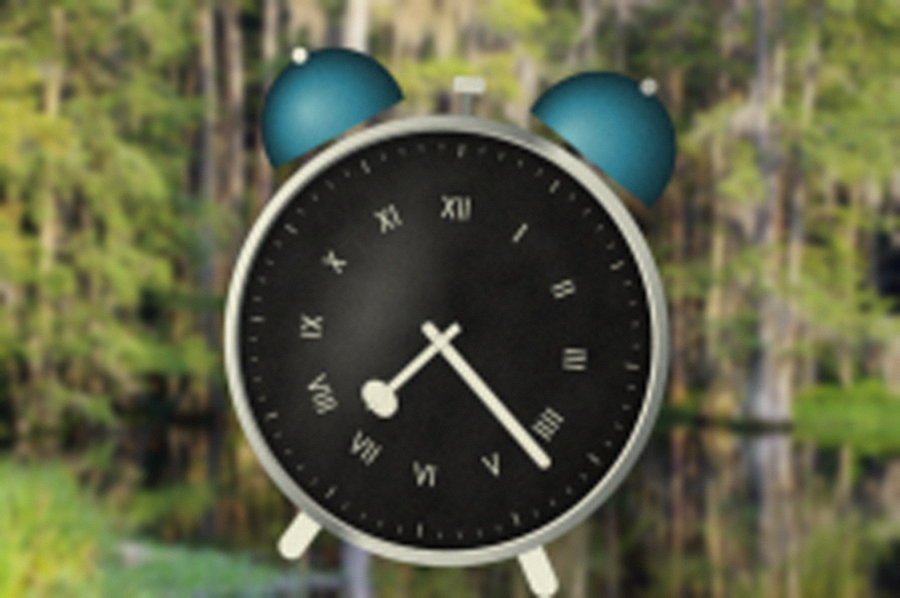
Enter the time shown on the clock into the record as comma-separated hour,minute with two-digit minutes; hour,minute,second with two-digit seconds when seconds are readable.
7,22
